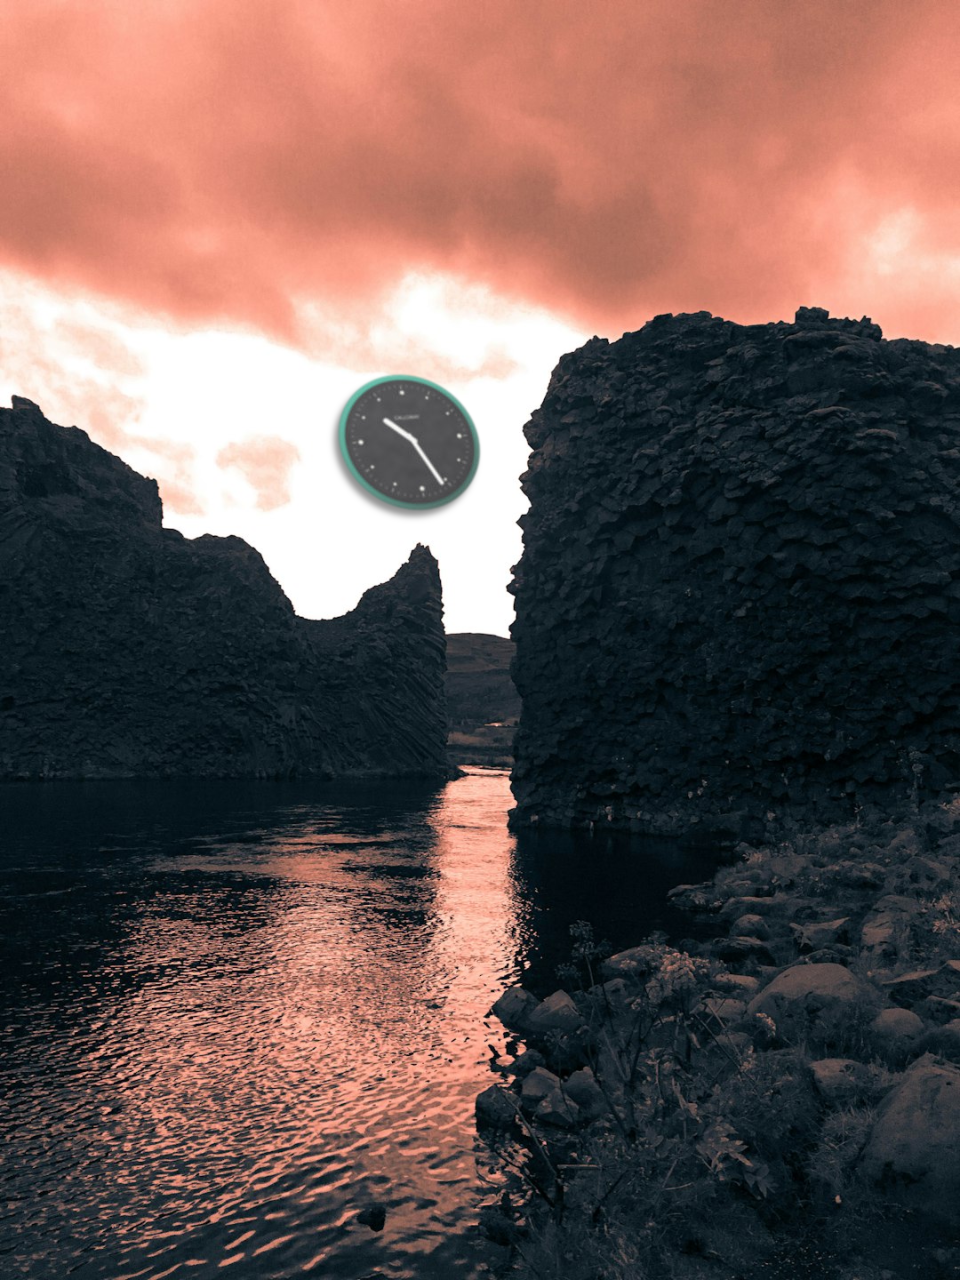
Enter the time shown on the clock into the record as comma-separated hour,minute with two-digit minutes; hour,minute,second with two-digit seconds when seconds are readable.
10,26
